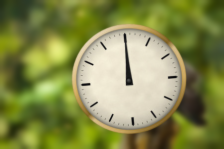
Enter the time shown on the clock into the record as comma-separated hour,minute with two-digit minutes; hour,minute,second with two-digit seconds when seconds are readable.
12,00
